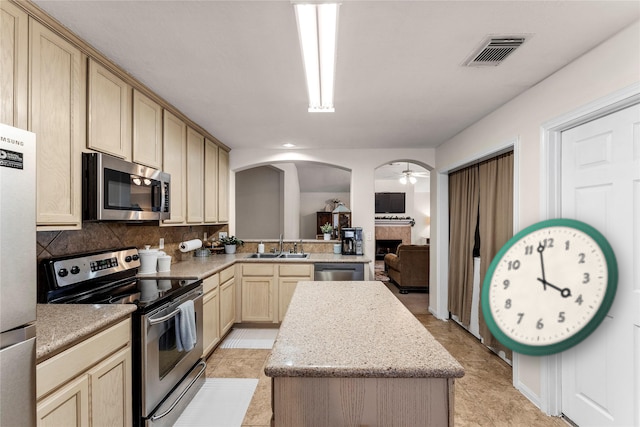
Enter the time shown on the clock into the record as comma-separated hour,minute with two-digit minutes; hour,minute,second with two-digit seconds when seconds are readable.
3,58
